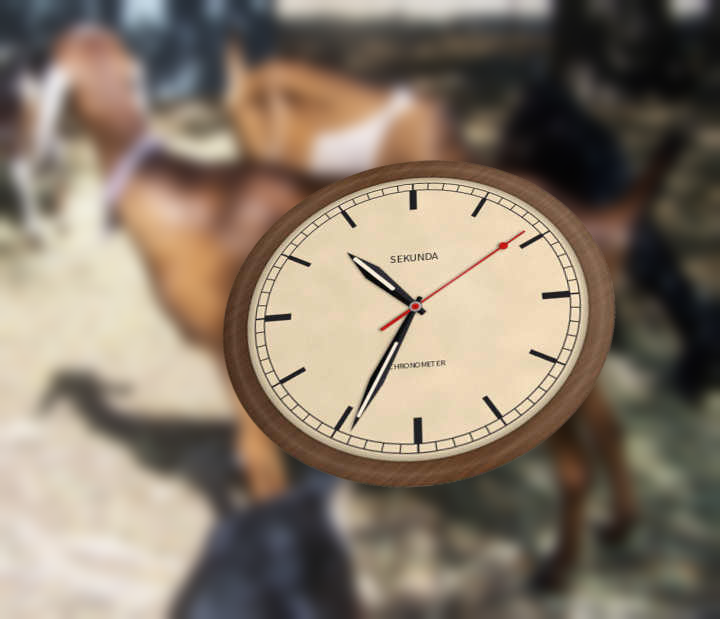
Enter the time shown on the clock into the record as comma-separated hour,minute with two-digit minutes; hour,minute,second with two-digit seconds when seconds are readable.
10,34,09
